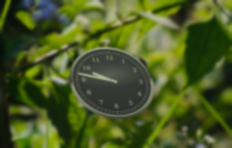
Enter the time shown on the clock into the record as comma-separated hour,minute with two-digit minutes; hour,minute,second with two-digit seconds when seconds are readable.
9,47
